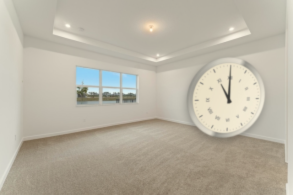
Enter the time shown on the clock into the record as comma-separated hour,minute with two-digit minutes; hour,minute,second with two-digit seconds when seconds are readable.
11,00
